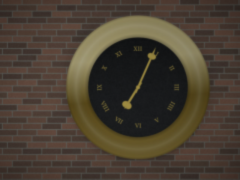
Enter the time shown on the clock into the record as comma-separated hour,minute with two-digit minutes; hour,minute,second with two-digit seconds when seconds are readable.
7,04
